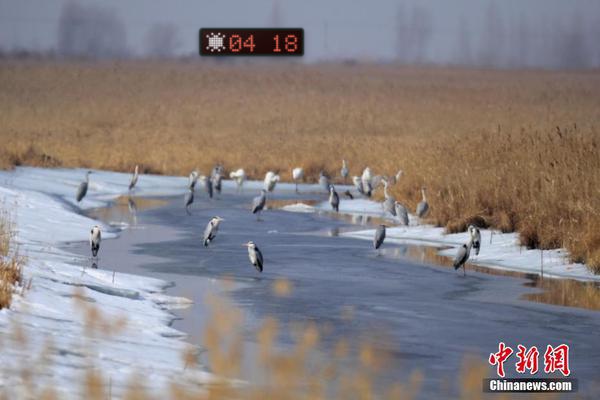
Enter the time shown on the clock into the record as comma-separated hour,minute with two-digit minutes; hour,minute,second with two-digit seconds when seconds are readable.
4,18
